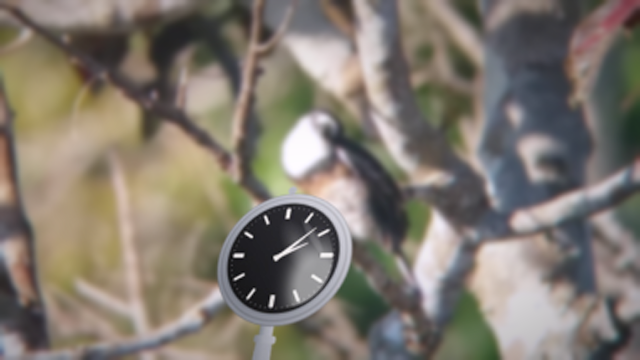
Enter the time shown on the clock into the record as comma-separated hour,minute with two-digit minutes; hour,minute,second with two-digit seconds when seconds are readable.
2,08
